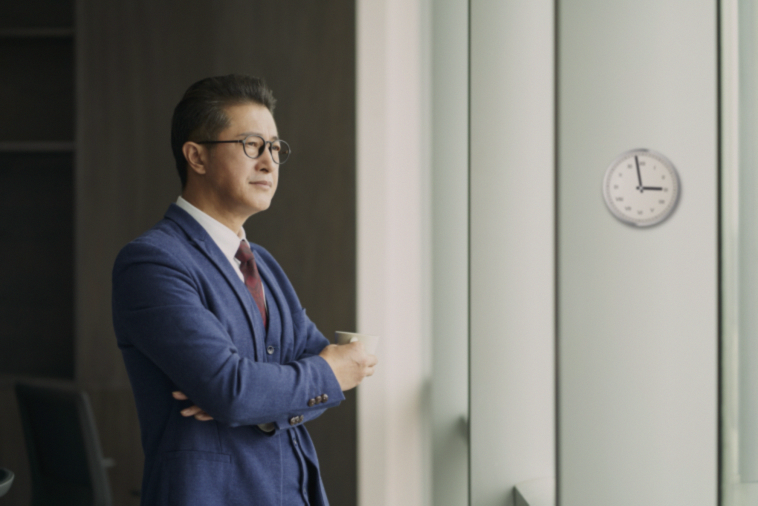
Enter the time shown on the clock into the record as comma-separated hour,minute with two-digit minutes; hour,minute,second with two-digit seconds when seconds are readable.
2,58
